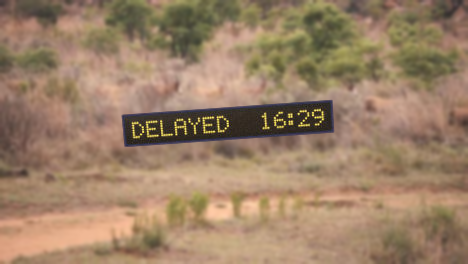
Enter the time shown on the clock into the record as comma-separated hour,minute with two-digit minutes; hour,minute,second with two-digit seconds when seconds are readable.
16,29
